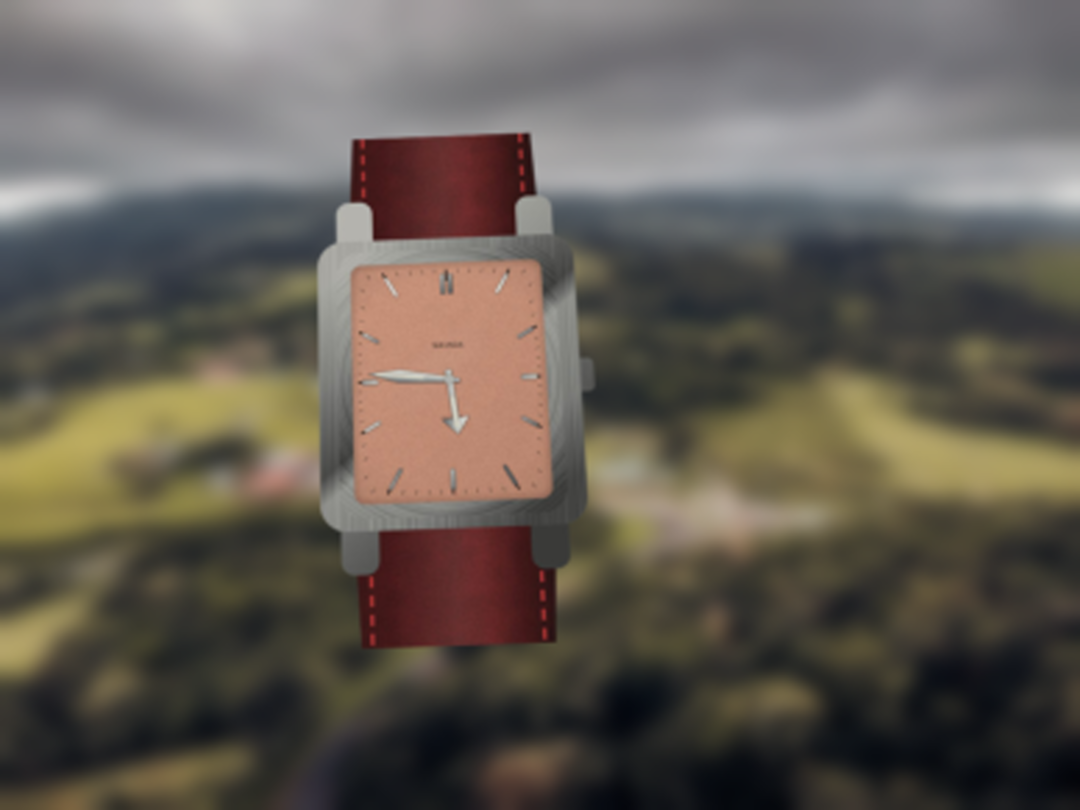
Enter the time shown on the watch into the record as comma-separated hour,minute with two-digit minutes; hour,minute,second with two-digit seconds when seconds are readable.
5,46
